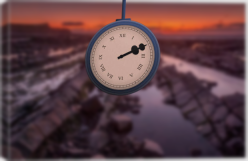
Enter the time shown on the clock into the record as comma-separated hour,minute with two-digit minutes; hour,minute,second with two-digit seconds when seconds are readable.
2,11
